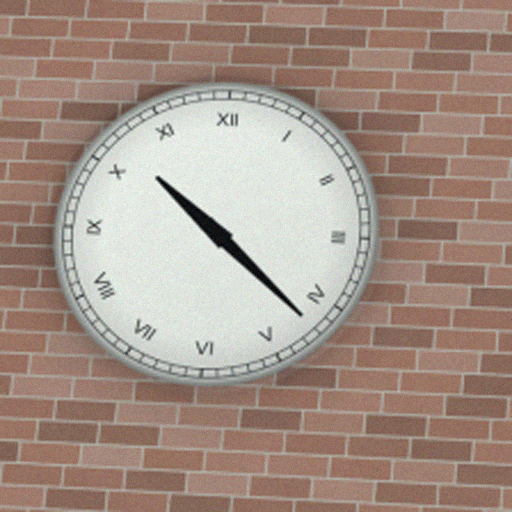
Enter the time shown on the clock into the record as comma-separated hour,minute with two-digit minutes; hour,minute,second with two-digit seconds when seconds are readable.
10,22
